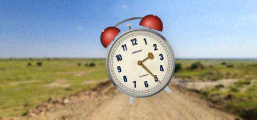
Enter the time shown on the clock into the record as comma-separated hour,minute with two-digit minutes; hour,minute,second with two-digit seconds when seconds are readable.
2,25
